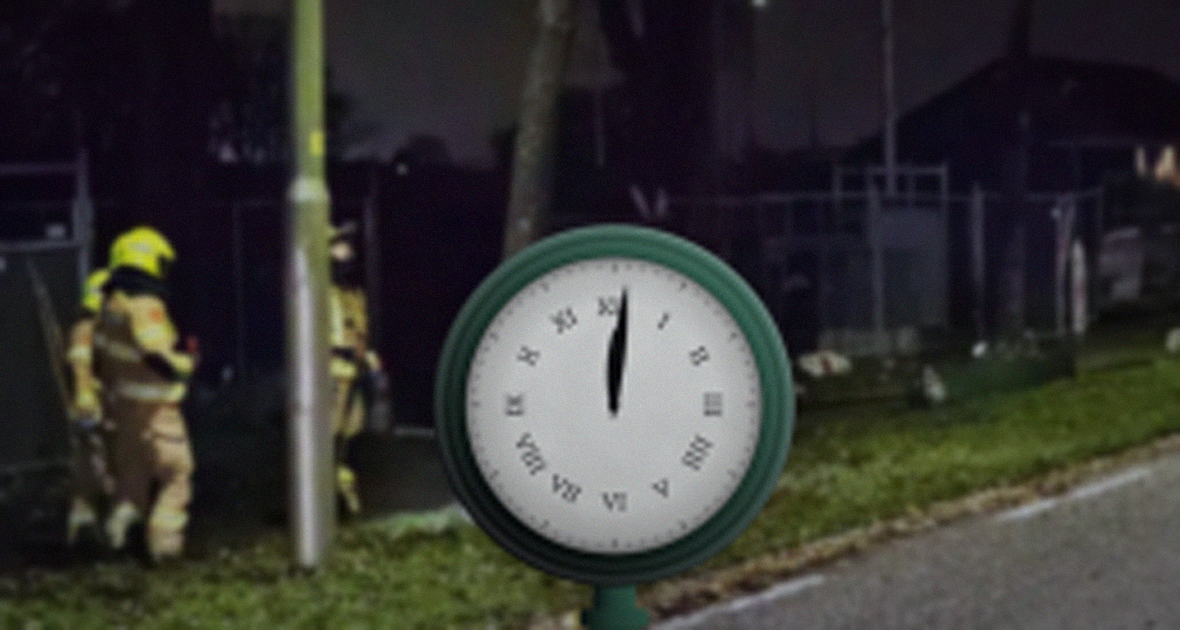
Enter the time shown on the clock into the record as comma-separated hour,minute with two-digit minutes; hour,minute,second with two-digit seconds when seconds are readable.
12,01
